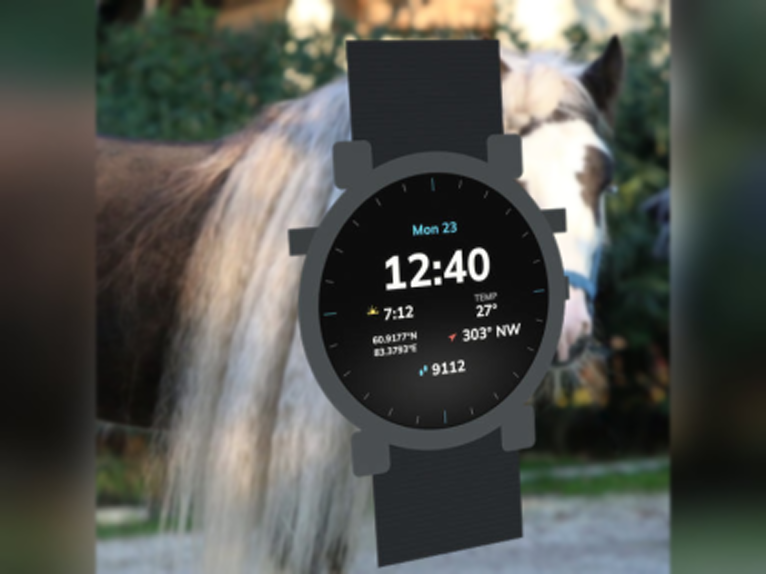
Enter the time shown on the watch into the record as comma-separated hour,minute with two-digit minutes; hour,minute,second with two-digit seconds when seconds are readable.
12,40
